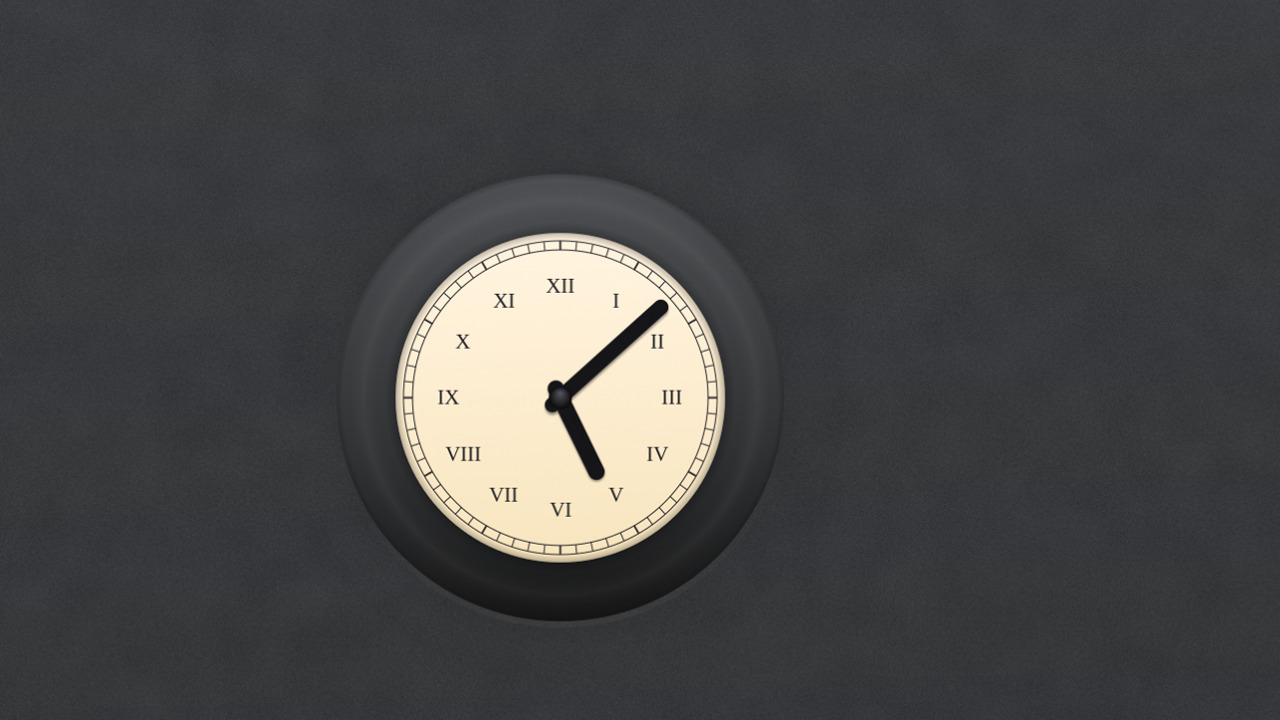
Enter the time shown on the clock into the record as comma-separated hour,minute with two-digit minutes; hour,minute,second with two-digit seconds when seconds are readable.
5,08
